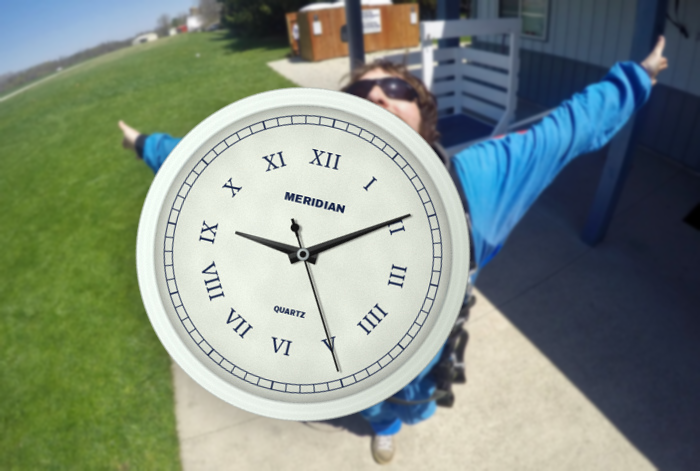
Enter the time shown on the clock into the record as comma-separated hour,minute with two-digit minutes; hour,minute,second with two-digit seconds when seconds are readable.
9,09,25
